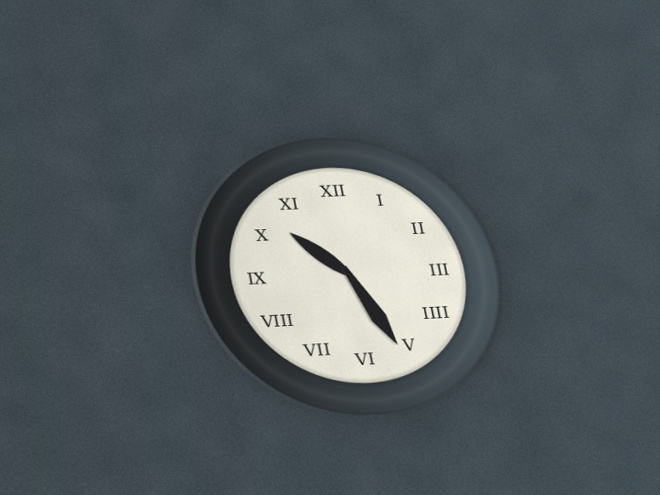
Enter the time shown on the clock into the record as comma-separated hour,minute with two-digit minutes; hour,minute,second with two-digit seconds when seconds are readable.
10,26
